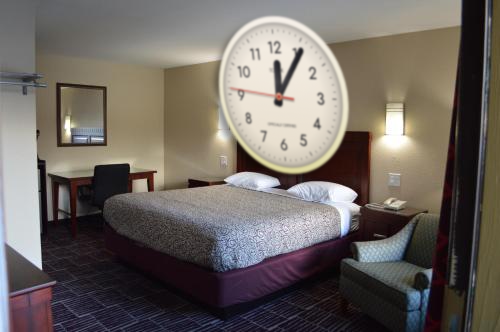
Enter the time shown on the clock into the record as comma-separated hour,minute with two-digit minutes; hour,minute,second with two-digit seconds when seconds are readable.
12,05,46
